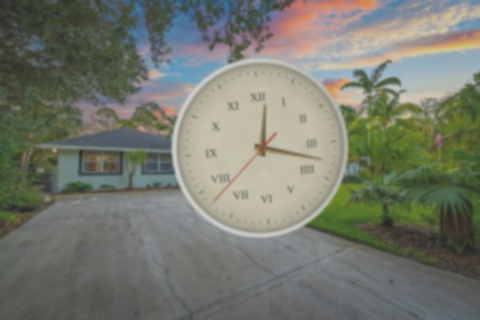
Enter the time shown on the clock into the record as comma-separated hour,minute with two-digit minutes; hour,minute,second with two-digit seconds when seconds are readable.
12,17,38
